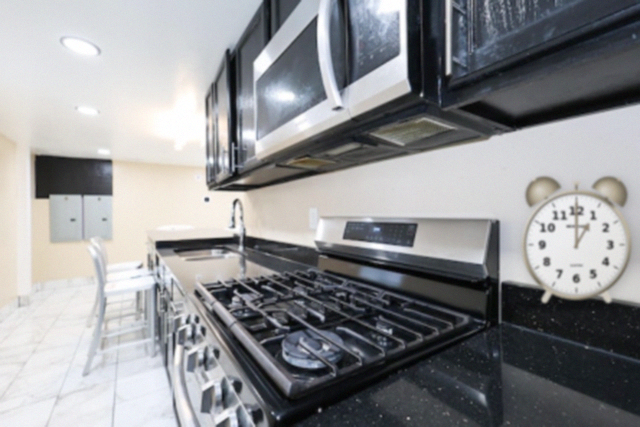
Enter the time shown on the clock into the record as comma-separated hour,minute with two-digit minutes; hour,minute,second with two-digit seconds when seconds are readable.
1,00
